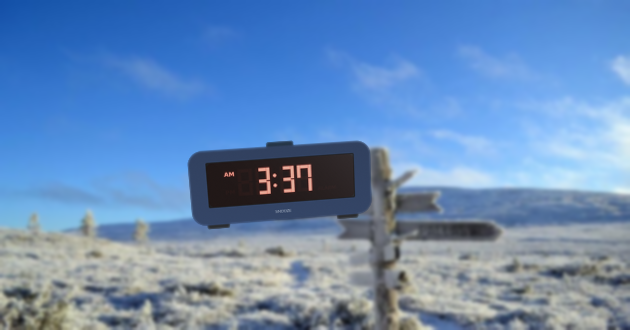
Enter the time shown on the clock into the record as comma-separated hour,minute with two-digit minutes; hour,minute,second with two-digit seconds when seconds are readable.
3,37
